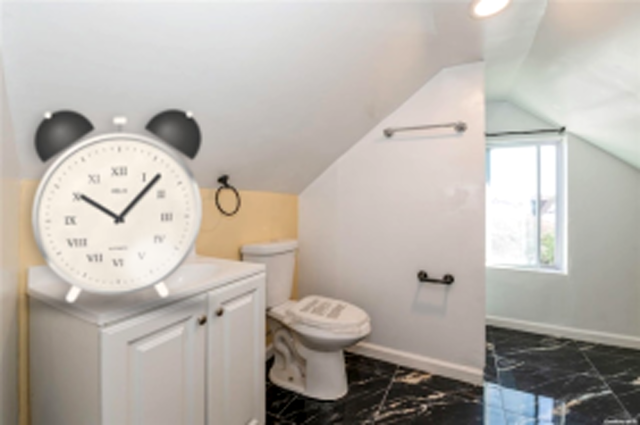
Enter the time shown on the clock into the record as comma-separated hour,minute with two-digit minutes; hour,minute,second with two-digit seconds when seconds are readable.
10,07
